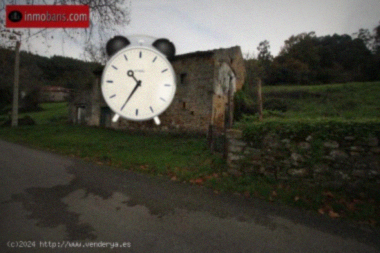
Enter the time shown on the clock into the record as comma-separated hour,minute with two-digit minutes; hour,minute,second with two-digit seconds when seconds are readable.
10,35
